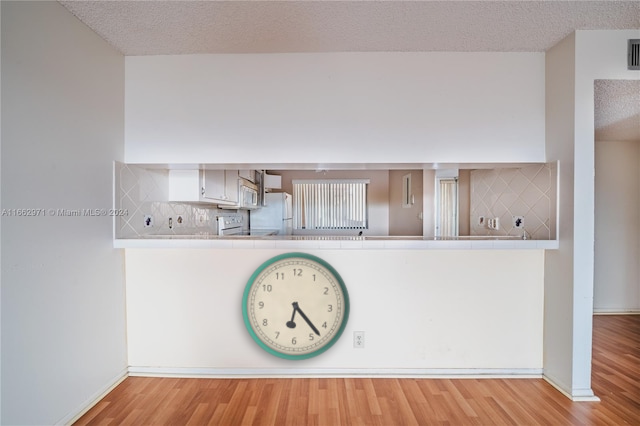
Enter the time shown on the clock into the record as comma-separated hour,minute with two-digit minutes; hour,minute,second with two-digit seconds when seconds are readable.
6,23
